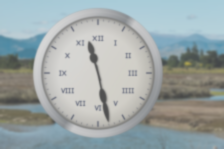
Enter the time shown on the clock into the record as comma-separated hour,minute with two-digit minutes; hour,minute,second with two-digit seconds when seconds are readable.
11,28
